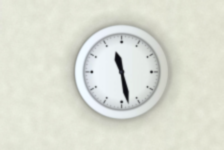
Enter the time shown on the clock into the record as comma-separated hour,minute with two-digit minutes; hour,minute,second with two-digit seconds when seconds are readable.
11,28
